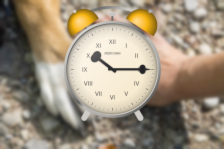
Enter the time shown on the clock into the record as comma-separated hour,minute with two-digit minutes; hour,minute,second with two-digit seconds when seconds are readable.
10,15
